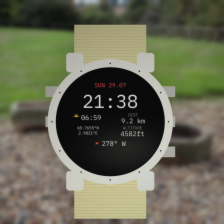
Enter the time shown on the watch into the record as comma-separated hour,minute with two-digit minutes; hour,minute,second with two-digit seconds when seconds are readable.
21,38
